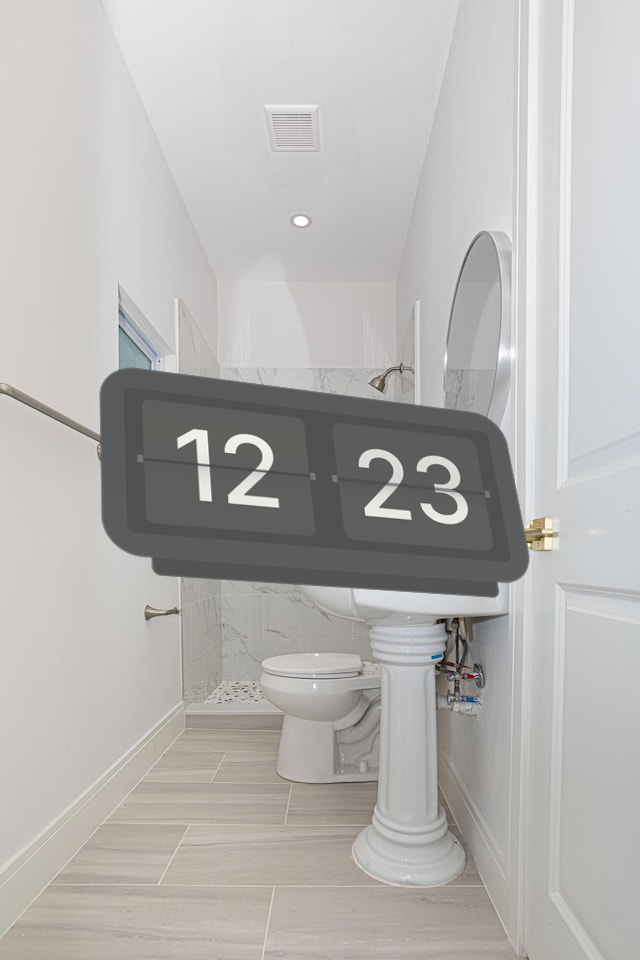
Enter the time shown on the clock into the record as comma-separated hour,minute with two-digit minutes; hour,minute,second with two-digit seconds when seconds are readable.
12,23
